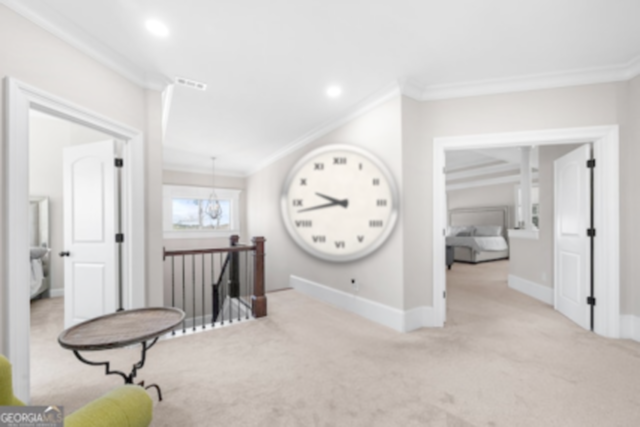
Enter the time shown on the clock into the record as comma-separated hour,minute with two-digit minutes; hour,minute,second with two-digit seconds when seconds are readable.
9,43
